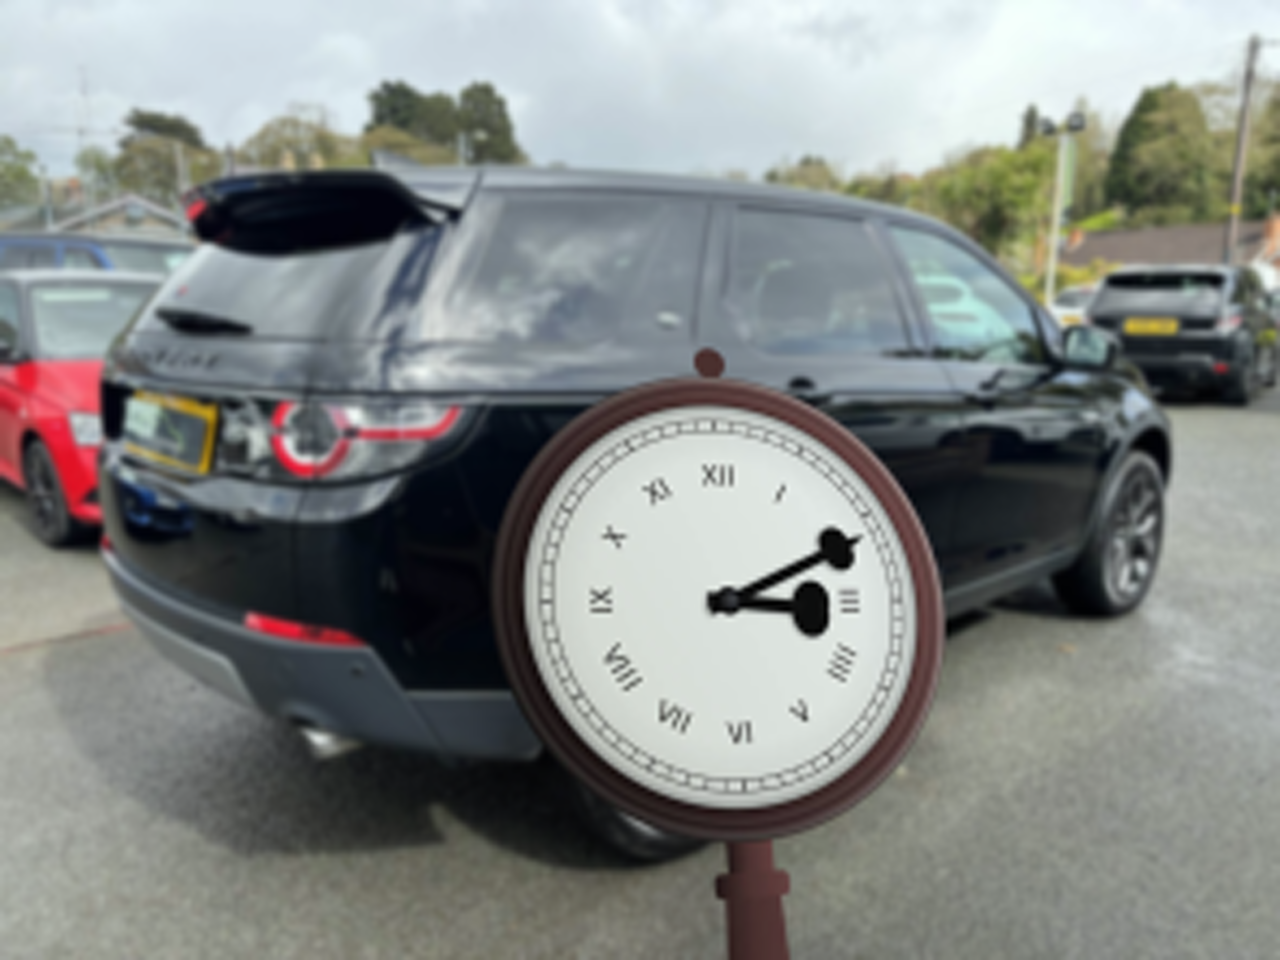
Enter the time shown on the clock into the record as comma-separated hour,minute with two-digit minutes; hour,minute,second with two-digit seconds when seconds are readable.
3,11
